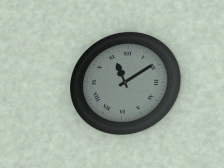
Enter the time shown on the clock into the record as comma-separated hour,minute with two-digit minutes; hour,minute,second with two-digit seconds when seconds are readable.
11,09
